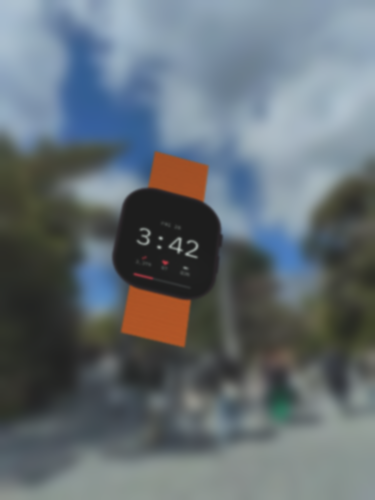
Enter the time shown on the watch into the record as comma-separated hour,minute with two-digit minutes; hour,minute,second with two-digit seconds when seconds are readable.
3,42
